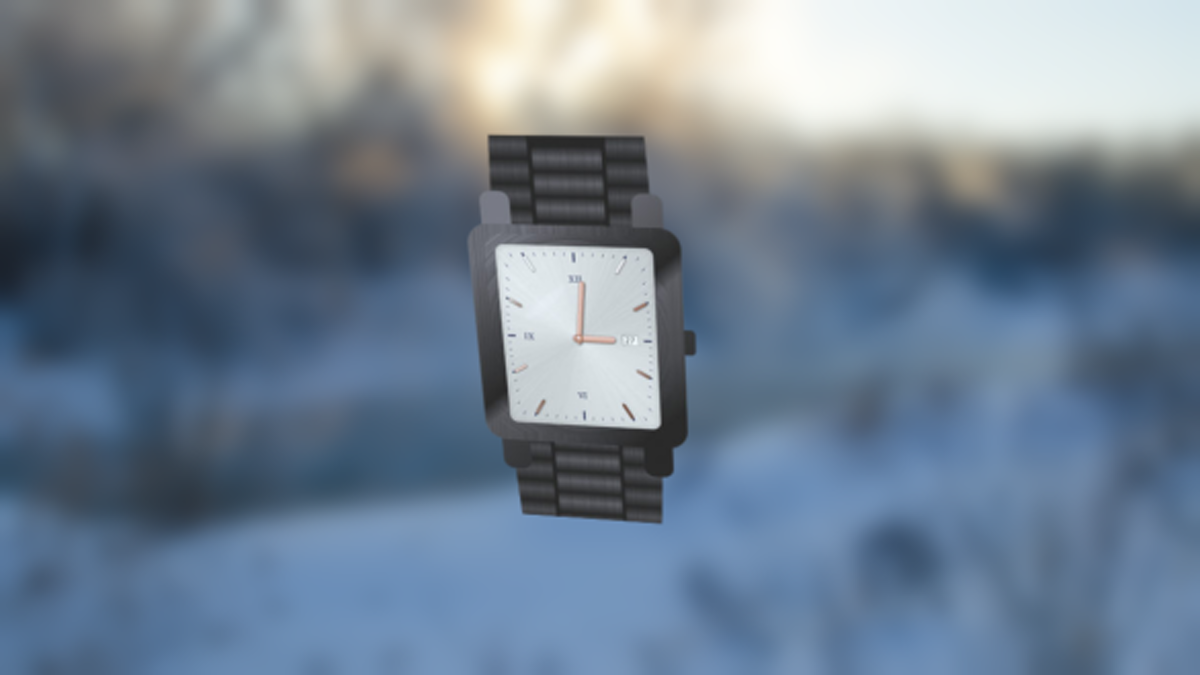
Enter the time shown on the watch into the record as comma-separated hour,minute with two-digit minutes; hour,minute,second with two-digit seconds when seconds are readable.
3,01
